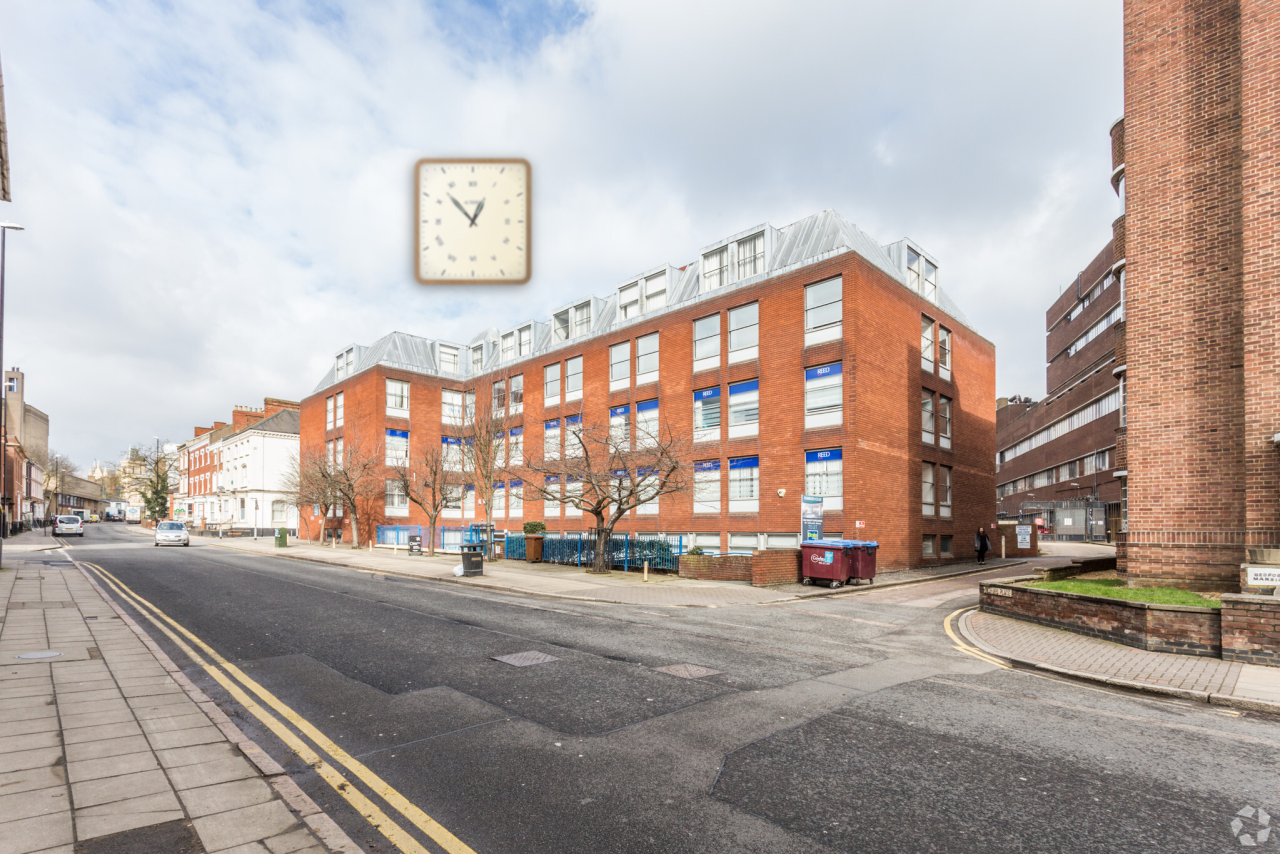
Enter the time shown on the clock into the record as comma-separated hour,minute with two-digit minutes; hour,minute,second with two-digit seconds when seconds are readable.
12,53
